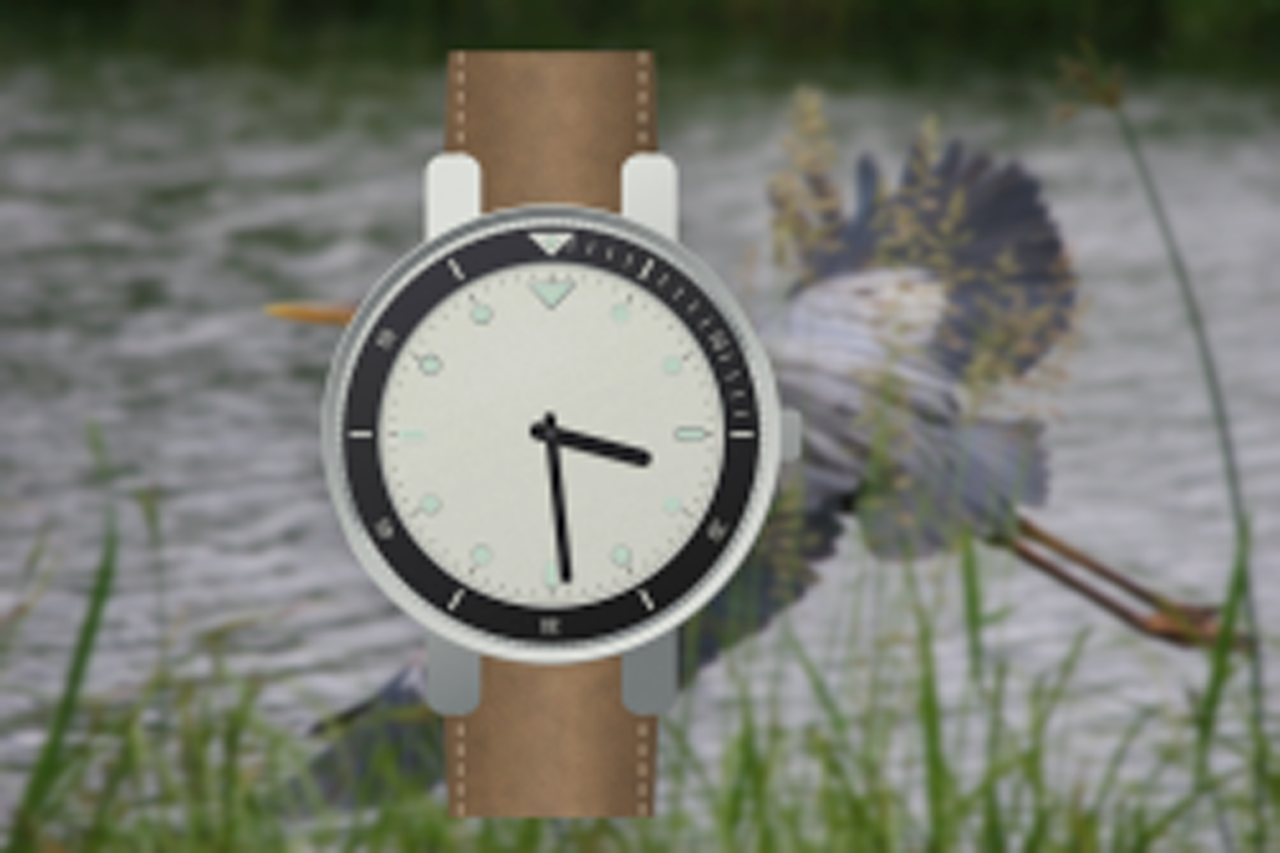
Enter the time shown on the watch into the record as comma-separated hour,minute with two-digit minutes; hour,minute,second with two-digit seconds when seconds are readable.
3,29
